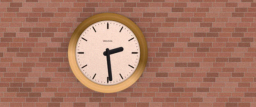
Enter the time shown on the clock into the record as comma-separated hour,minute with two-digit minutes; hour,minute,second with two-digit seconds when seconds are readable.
2,29
